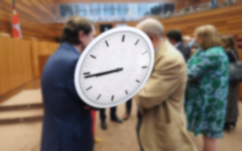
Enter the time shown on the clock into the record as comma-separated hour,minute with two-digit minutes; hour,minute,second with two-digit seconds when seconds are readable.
8,44
